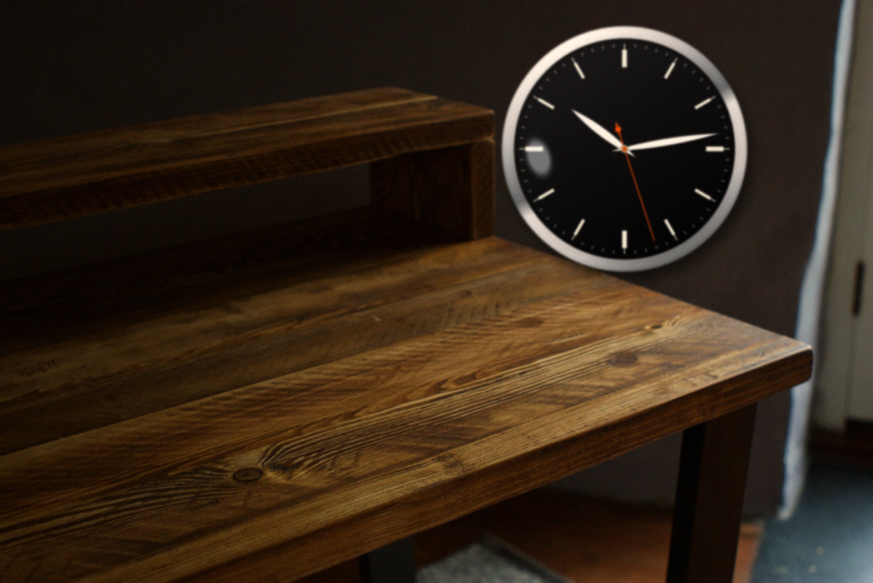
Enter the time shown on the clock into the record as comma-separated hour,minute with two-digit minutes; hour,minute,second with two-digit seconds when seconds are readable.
10,13,27
